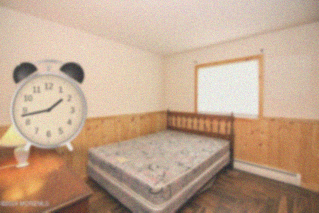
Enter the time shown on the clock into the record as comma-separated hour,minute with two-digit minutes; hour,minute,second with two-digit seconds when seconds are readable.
1,43
